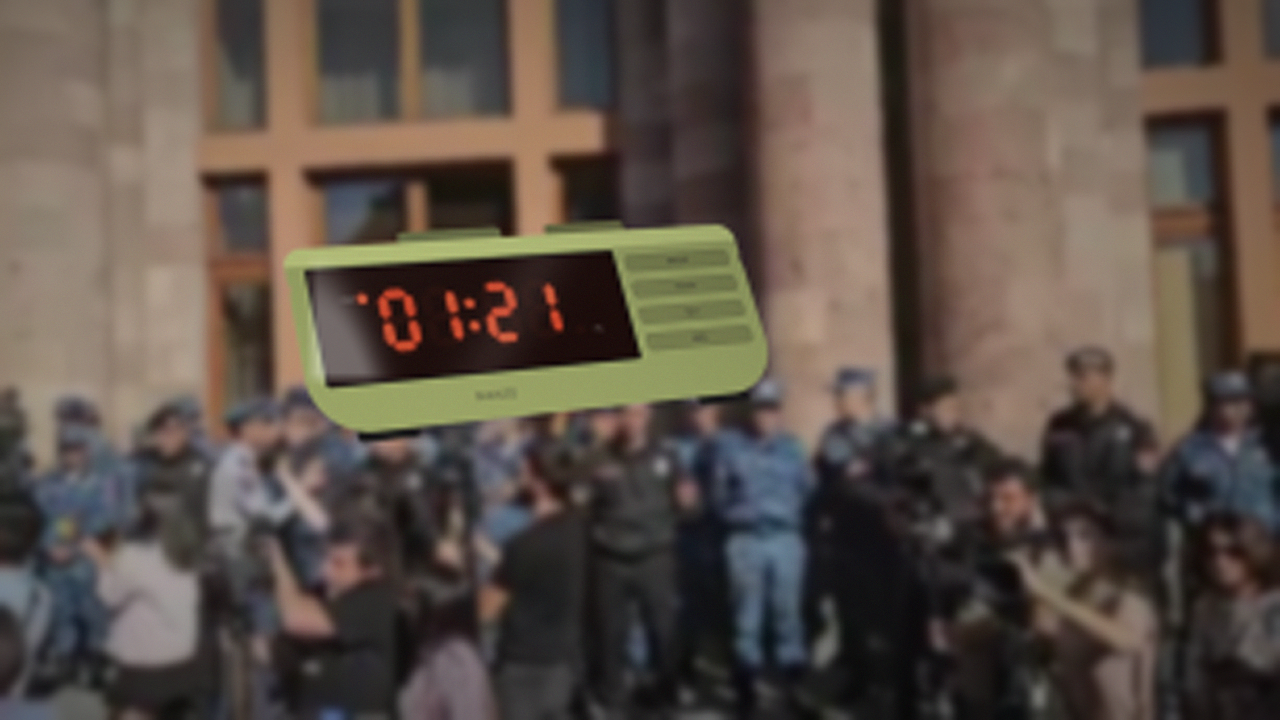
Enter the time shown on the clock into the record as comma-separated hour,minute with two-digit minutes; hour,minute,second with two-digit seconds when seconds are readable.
1,21
